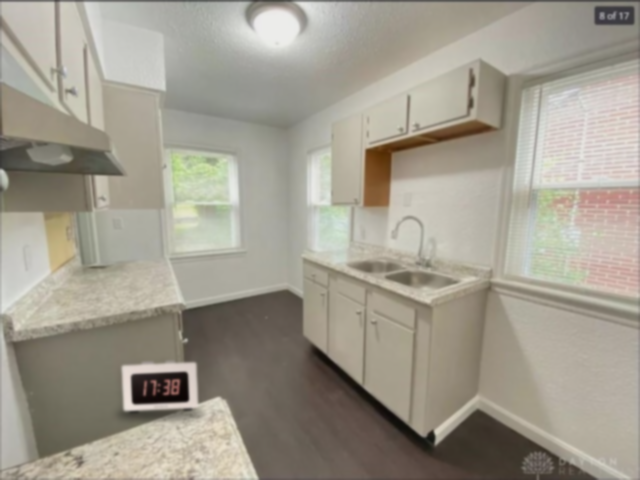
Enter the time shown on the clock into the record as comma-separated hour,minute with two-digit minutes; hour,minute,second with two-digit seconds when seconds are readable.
17,38
